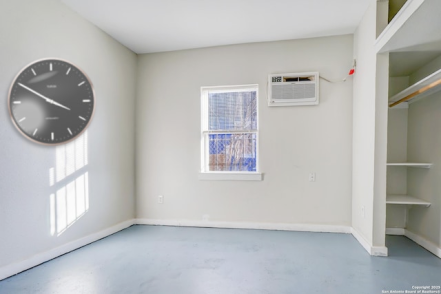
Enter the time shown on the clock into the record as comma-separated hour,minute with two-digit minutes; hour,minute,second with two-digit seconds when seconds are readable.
3,50
